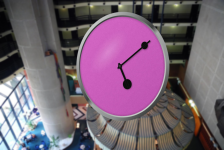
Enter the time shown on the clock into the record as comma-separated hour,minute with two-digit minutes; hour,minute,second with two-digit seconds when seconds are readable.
5,09
